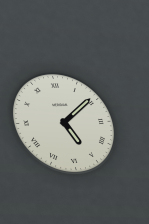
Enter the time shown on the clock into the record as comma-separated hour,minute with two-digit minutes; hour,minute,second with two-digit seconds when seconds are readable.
5,09
